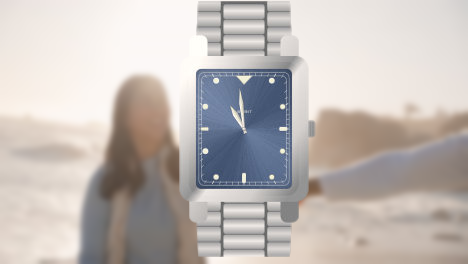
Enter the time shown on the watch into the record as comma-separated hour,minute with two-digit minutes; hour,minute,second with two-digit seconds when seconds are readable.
10,59
